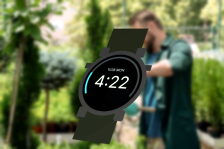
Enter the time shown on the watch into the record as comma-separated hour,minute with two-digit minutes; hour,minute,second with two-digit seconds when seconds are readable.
4,22
